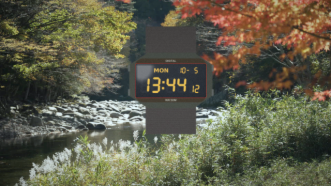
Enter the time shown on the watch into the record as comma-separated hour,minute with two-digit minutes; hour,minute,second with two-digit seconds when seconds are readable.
13,44
